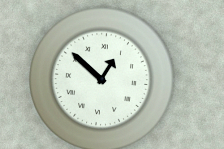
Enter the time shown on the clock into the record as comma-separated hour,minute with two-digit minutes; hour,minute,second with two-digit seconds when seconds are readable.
12,51
